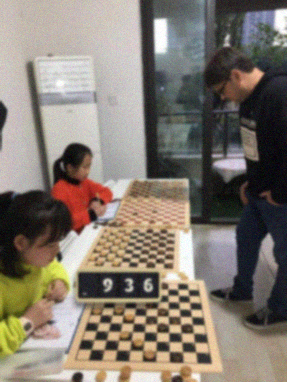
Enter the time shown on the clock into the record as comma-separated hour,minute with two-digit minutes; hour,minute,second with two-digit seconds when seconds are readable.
9,36
